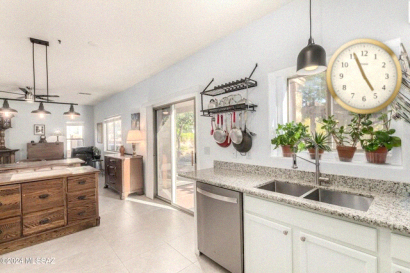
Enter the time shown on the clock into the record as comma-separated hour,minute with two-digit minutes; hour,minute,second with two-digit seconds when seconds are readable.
4,56
